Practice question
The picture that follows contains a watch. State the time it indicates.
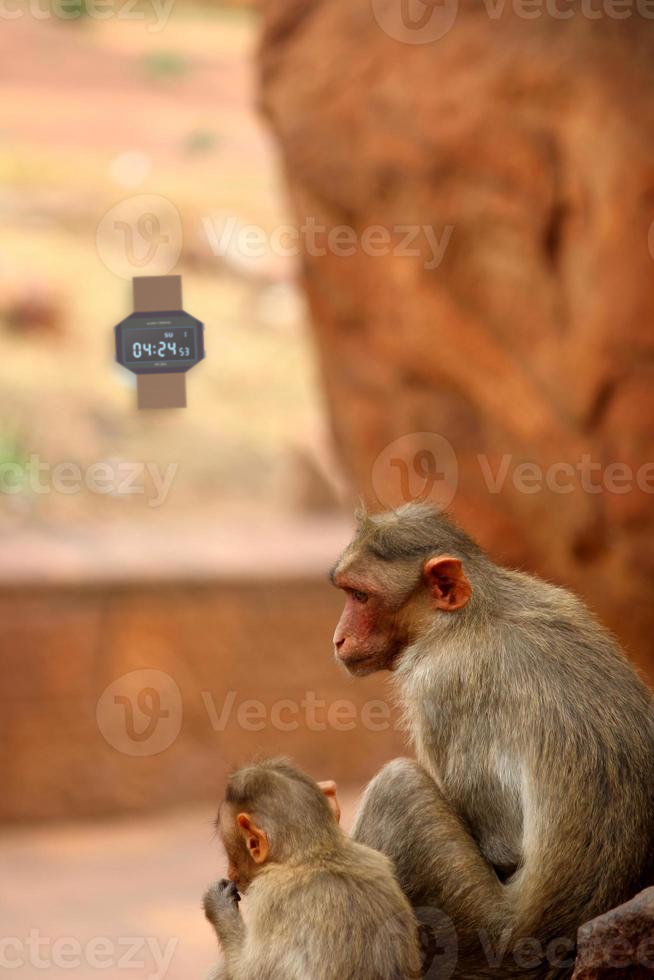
4:24
